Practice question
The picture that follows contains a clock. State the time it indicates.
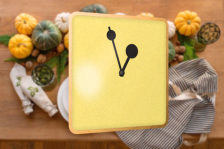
12:57
